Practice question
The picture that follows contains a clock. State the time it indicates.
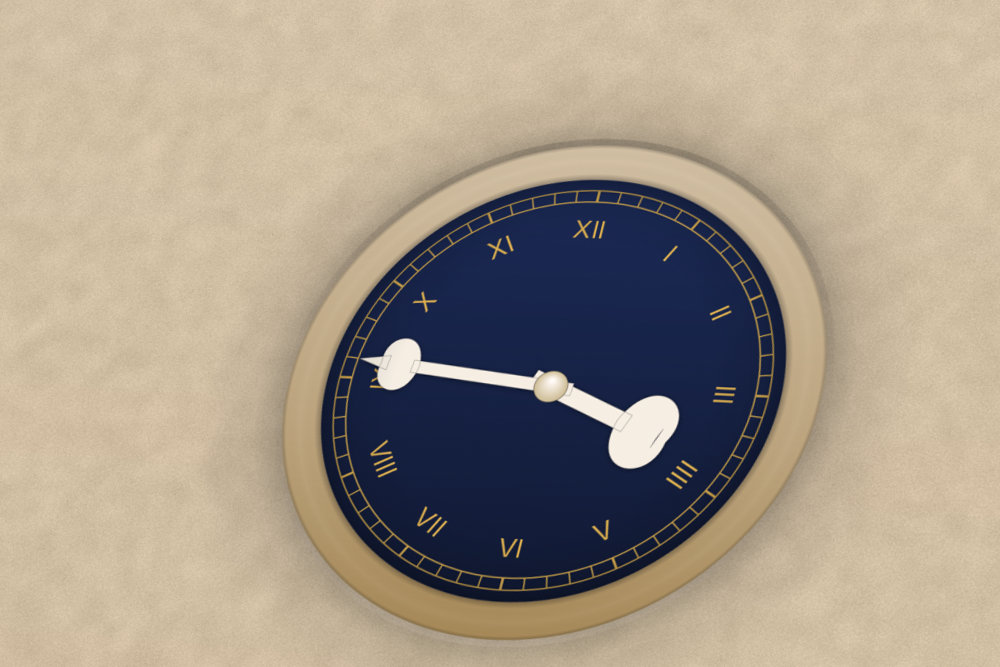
3:46
